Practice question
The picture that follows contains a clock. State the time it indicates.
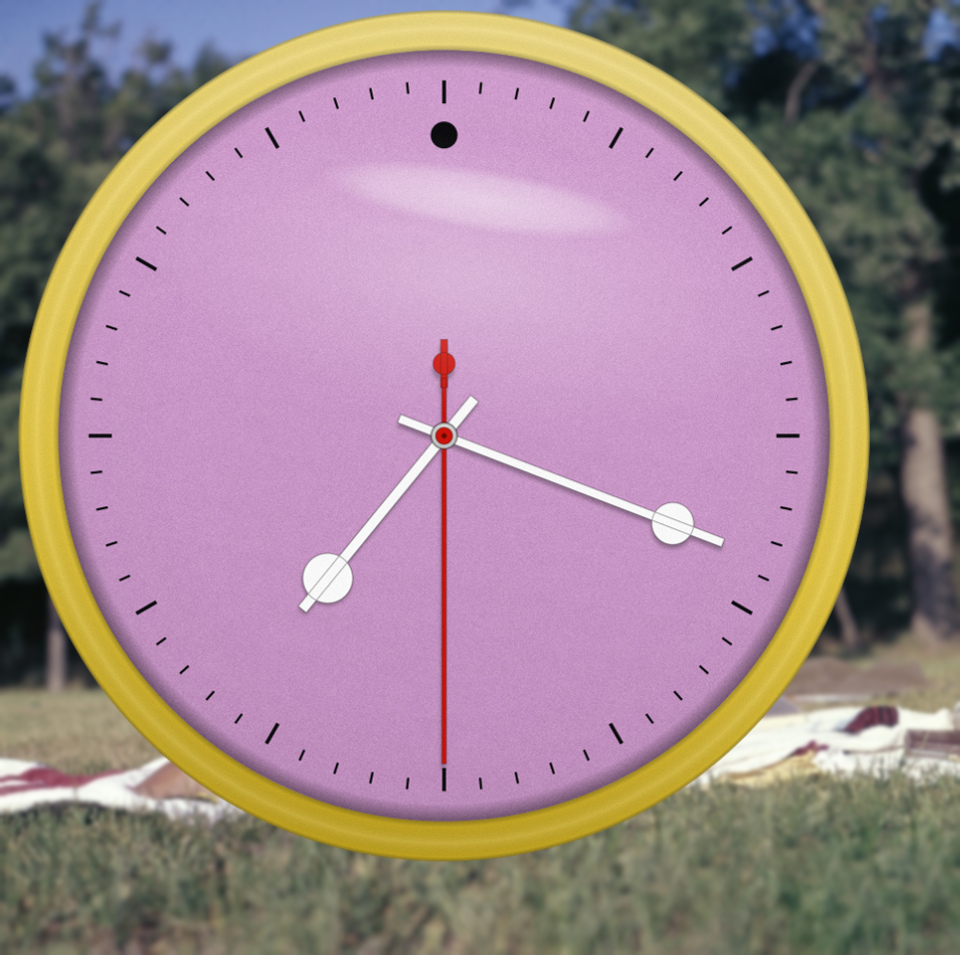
7:18:30
